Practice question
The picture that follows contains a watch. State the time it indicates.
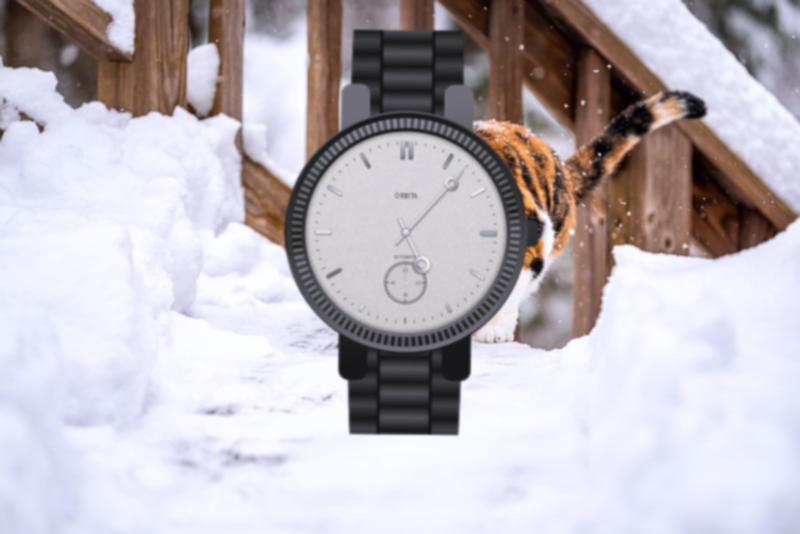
5:07
